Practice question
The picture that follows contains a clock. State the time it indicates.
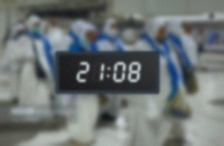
21:08
